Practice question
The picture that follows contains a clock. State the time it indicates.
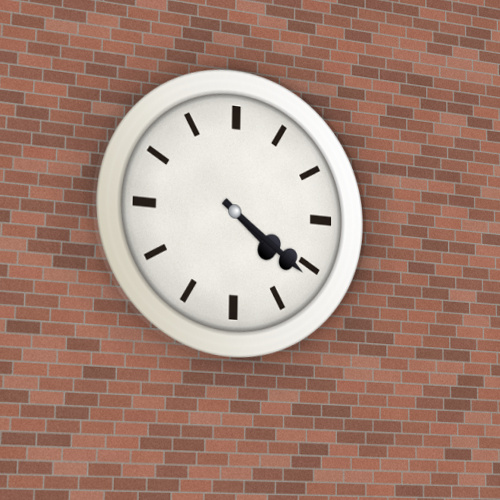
4:21
